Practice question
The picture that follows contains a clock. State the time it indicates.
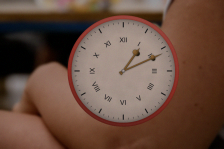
1:11
